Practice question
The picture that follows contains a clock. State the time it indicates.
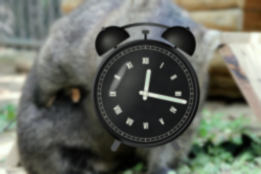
12:17
